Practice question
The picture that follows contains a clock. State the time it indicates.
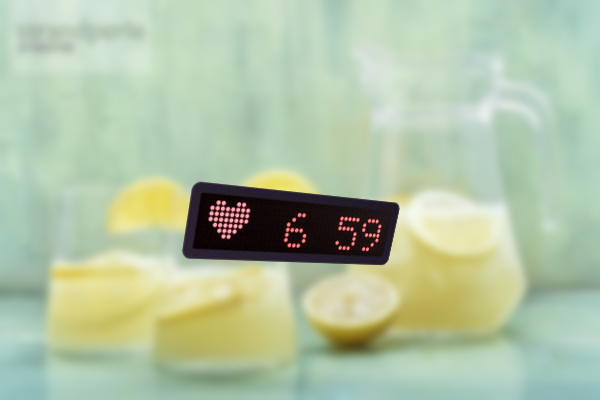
6:59
